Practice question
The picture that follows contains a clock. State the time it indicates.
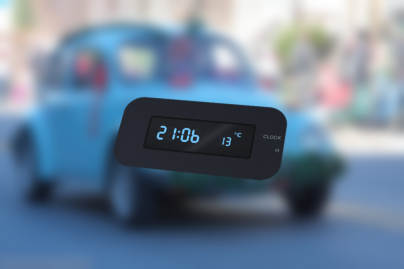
21:06
